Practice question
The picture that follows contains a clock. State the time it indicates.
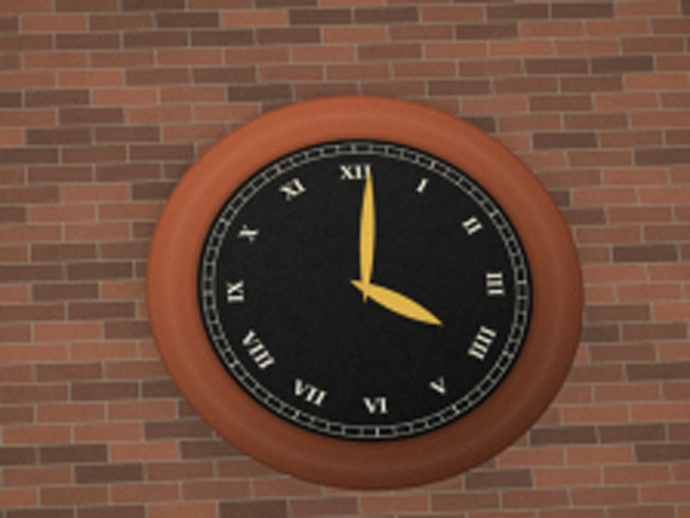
4:01
